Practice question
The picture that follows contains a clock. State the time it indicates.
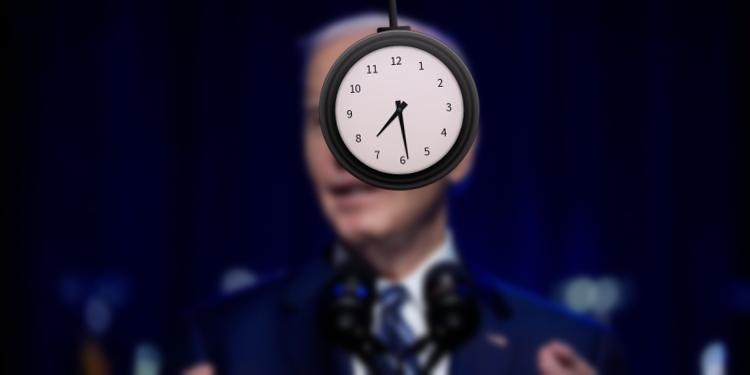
7:29
